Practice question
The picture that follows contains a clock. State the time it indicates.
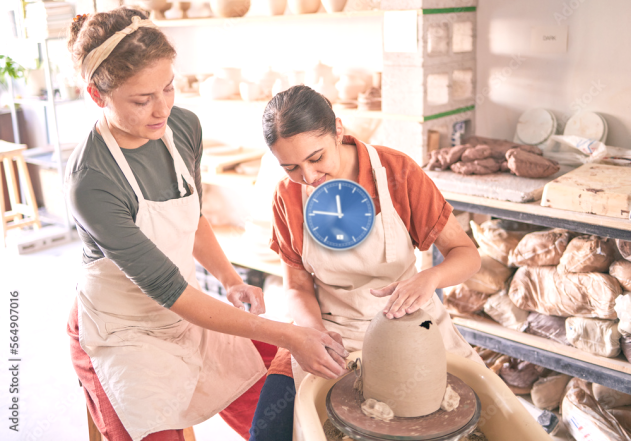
11:46
